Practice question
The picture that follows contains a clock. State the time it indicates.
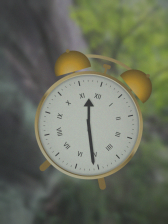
11:26
